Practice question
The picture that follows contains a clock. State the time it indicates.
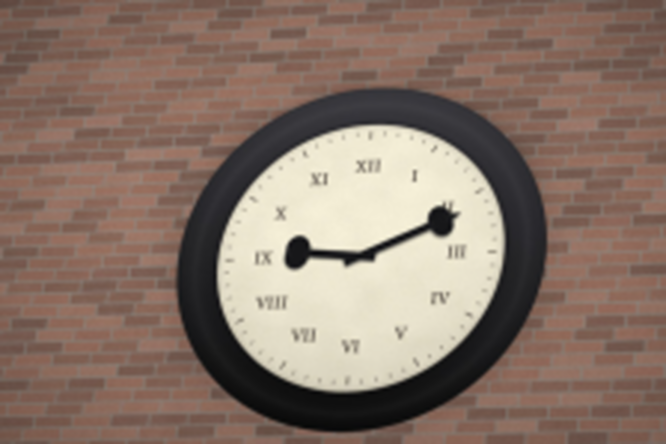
9:11
